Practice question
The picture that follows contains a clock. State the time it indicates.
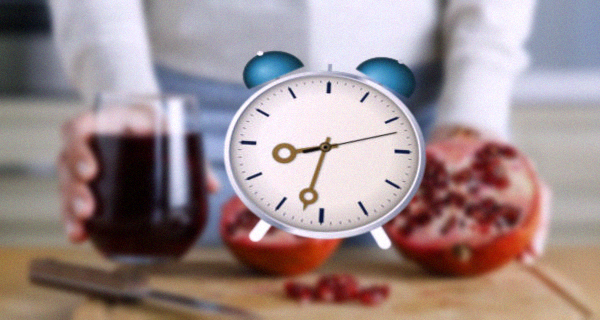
8:32:12
